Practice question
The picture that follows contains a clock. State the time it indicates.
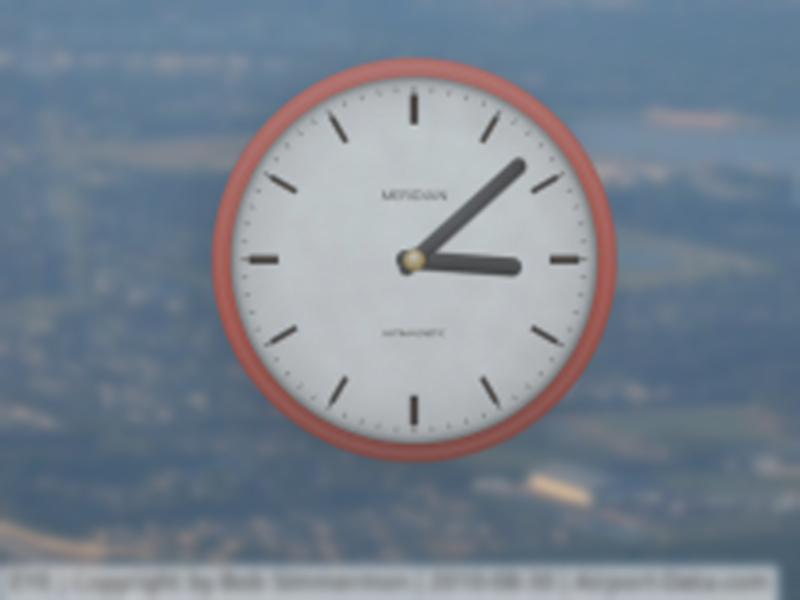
3:08
